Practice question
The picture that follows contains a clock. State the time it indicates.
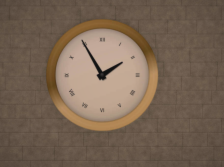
1:55
